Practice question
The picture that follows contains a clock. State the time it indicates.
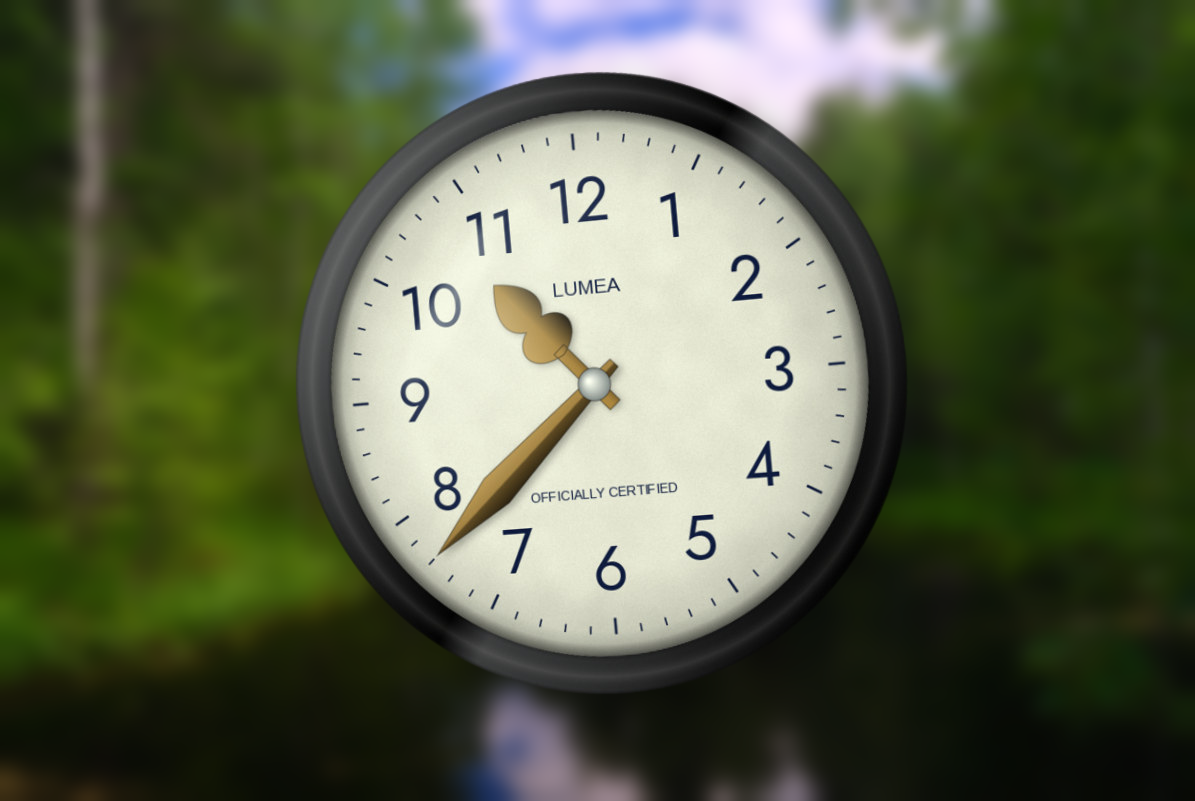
10:38
